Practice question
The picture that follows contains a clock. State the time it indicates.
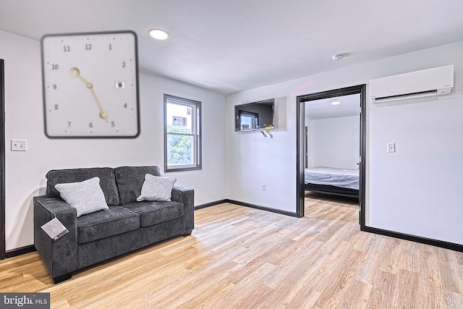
10:26
